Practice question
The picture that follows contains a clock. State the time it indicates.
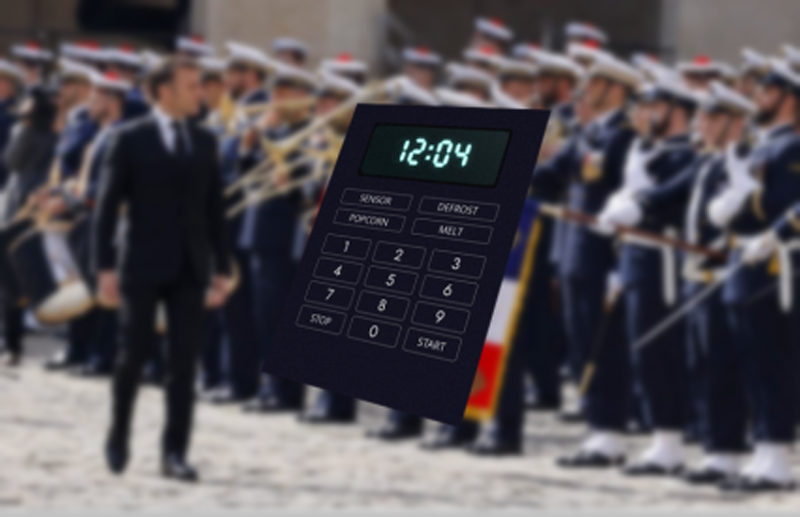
12:04
